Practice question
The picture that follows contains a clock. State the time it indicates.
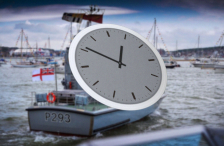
12:51
